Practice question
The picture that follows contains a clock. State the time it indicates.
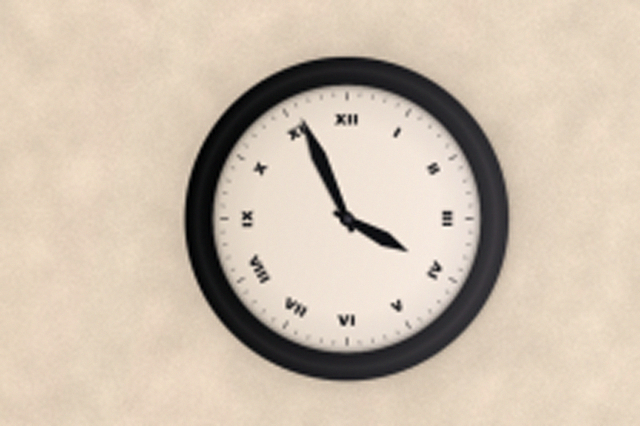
3:56
